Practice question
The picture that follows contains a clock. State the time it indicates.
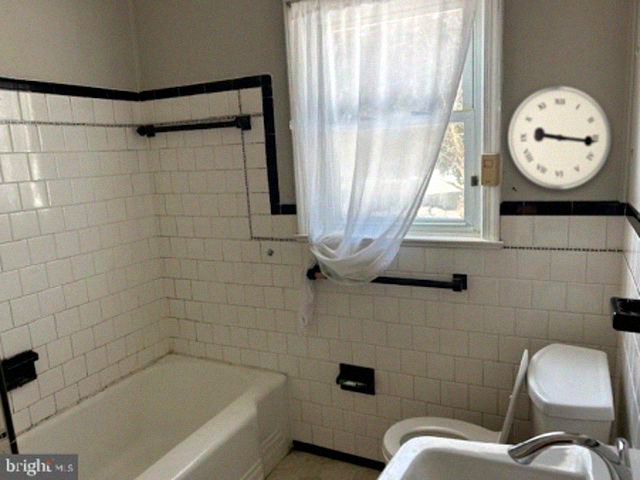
9:16
